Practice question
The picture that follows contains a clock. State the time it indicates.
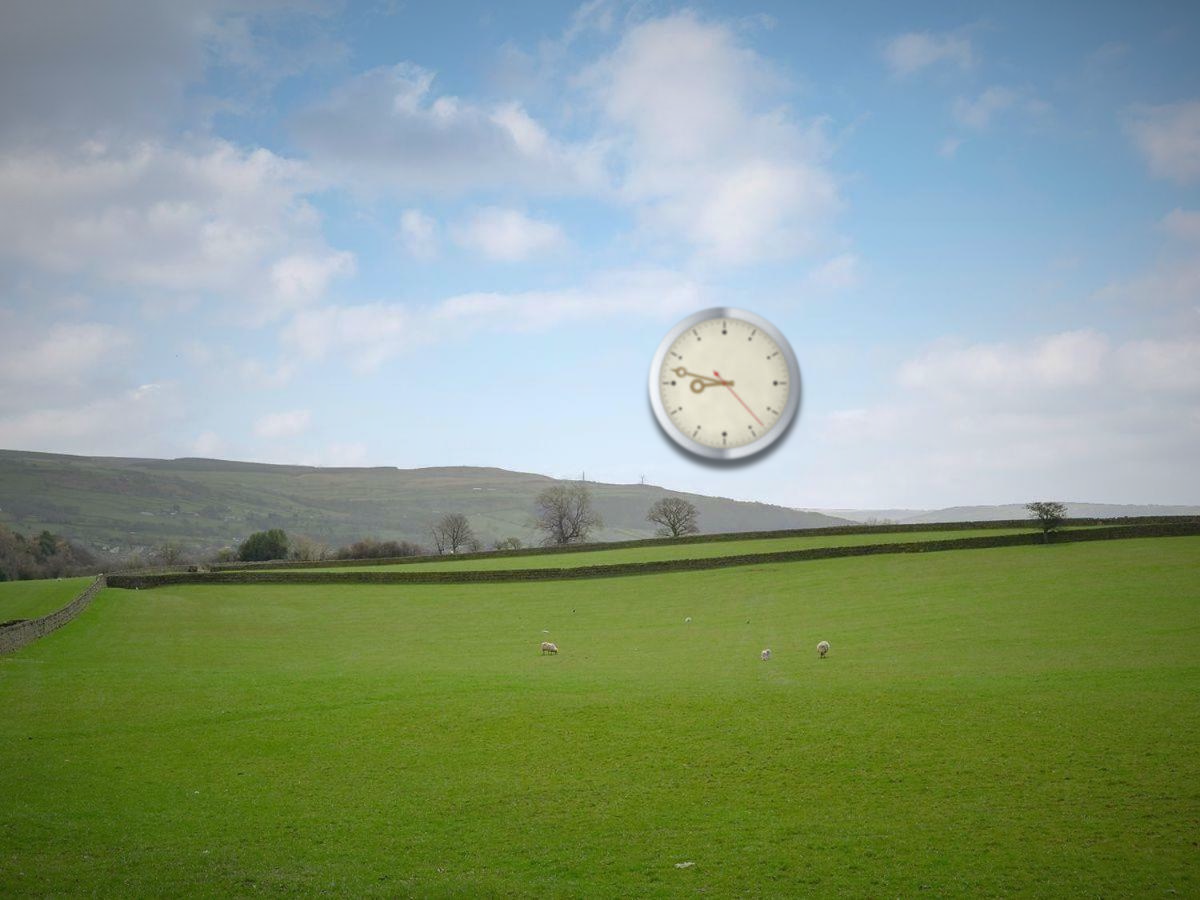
8:47:23
